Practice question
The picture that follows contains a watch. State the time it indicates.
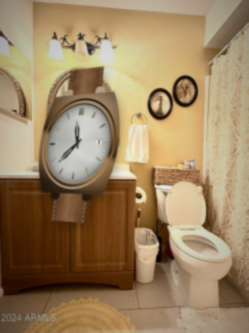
11:38
